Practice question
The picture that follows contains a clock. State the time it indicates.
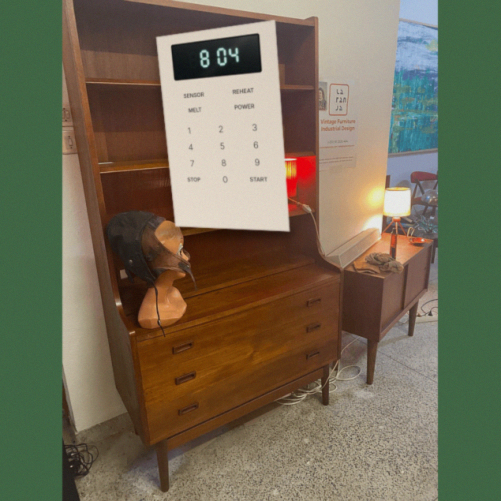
8:04
